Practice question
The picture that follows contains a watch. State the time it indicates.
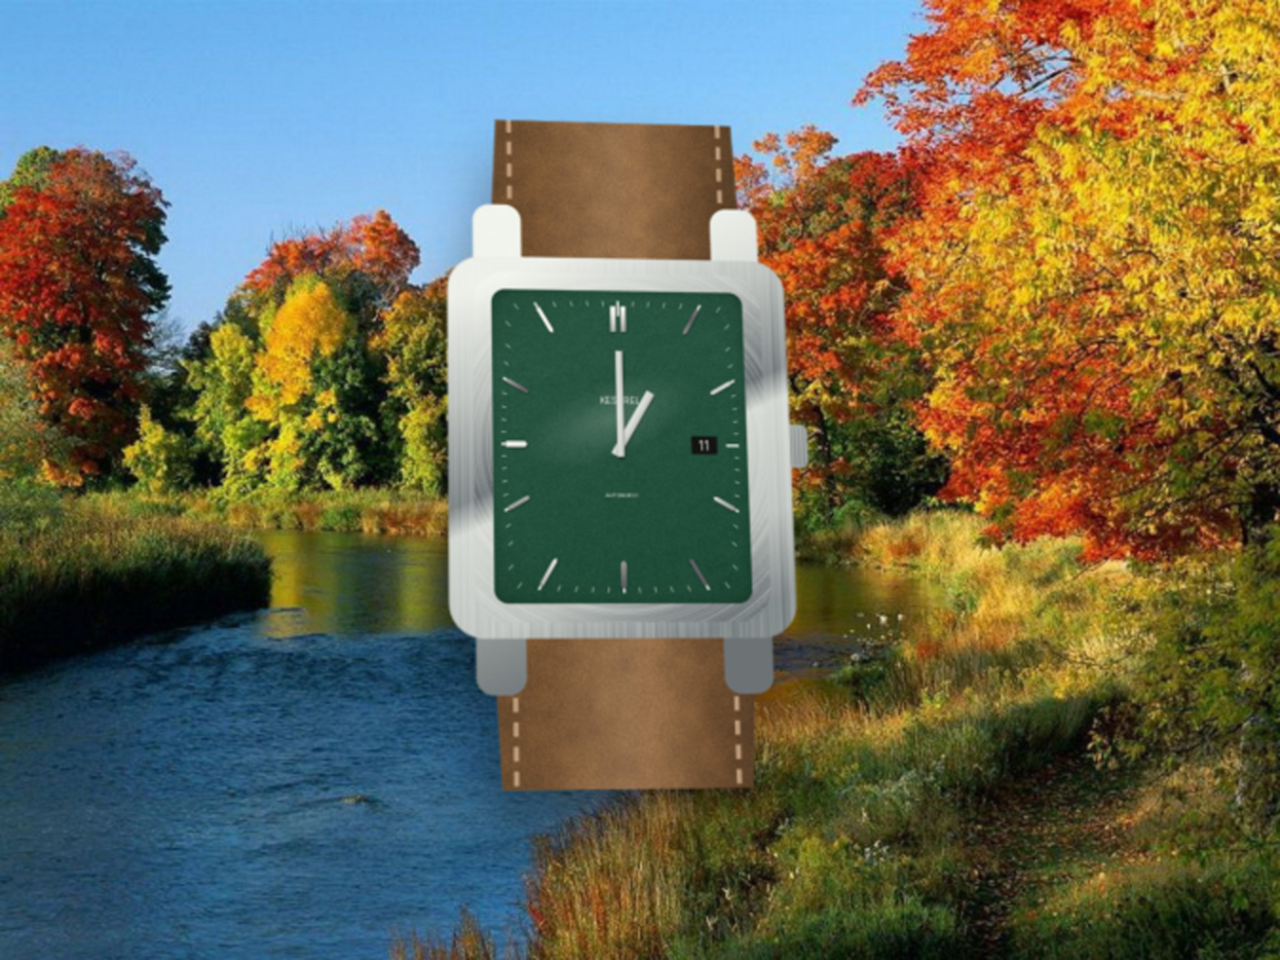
1:00
